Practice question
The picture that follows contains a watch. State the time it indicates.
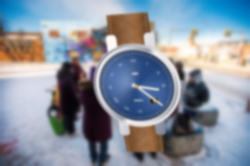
3:22
